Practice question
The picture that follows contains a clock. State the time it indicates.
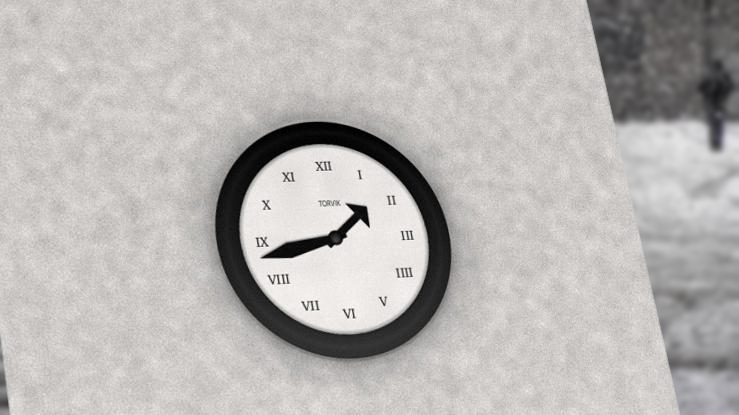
1:43
